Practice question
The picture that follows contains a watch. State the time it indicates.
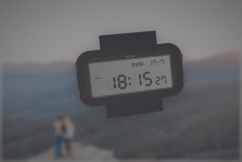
18:15:27
